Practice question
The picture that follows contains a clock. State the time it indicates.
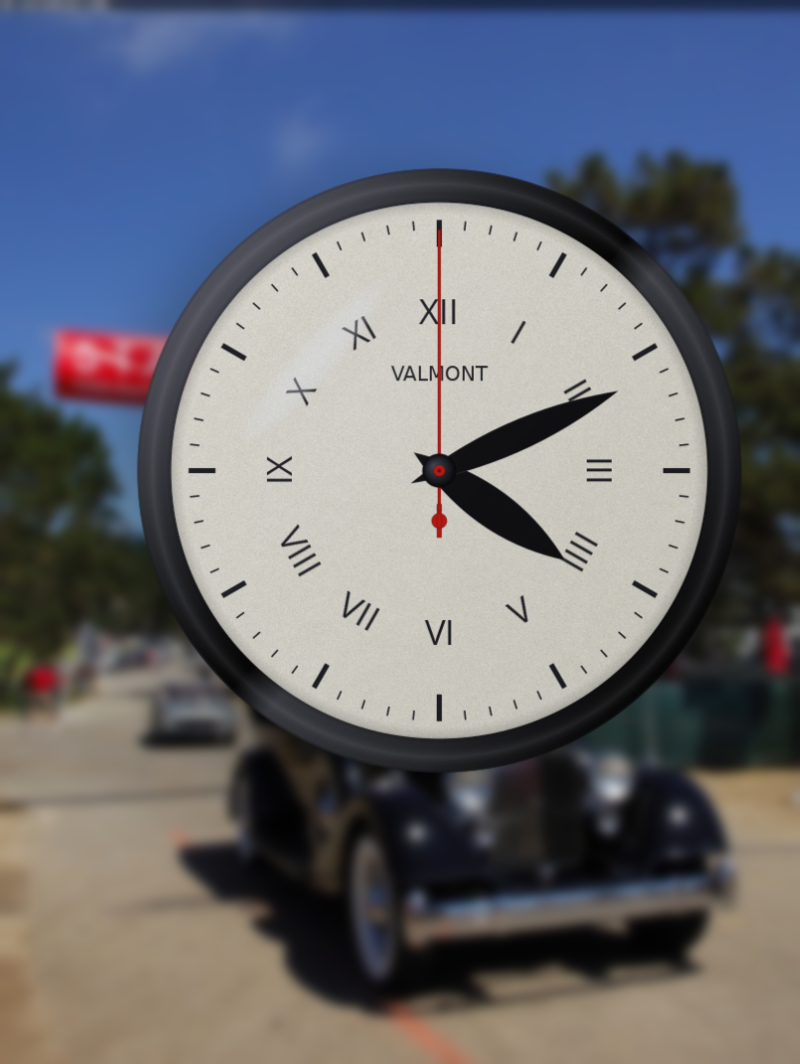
4:11:00
